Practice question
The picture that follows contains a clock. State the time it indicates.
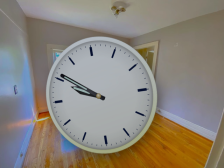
9:51
